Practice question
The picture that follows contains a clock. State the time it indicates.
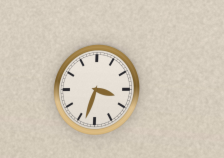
3:33
